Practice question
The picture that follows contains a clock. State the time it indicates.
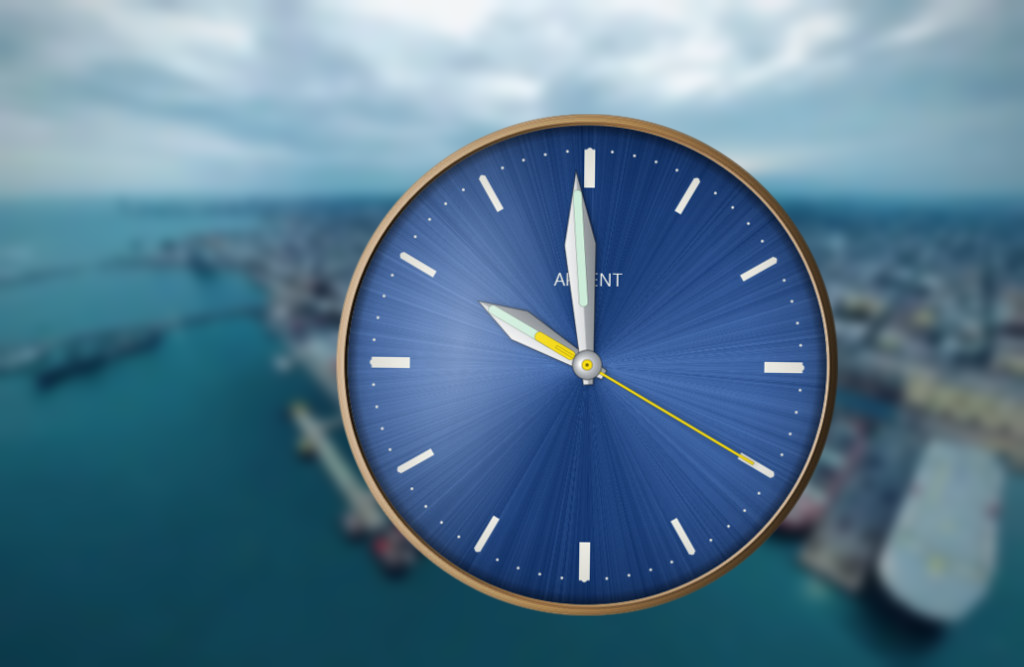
9:59:20
